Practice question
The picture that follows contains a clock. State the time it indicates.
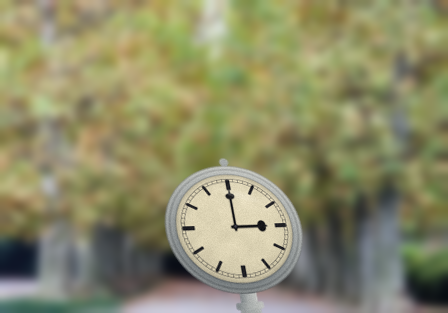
3:00
